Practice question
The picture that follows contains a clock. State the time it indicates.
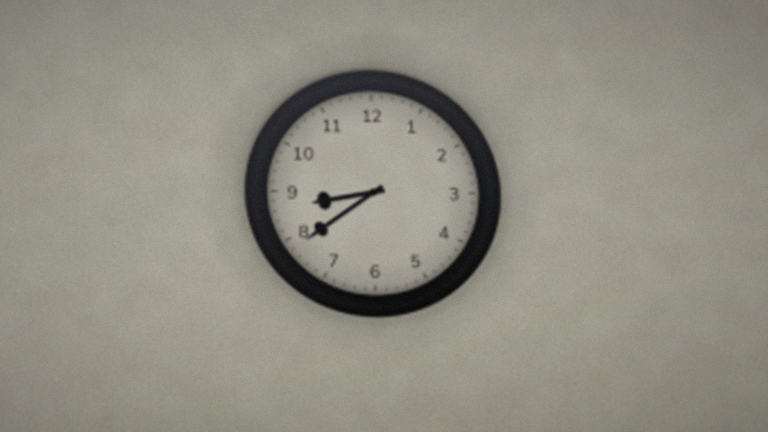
8:39
